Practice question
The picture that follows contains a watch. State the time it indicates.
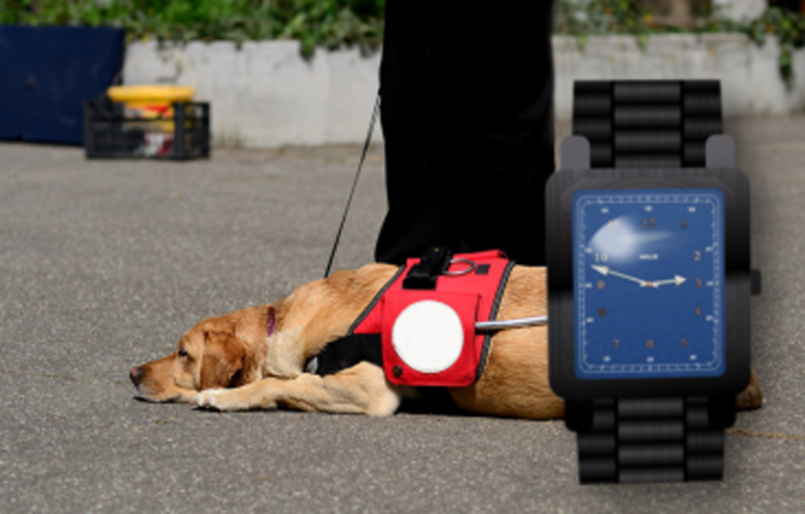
2:48
